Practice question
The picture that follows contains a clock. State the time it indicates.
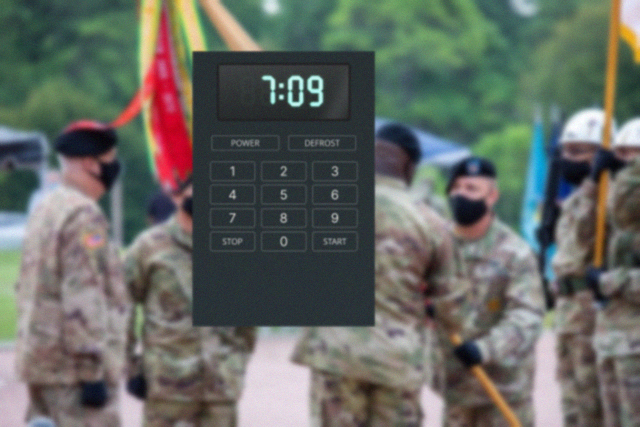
7:09
